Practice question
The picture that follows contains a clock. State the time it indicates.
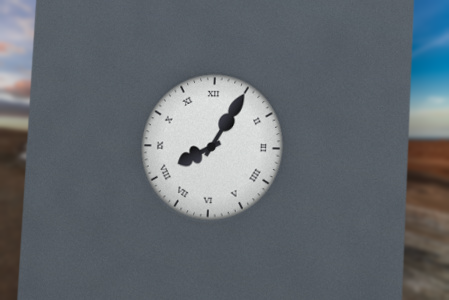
8:05
